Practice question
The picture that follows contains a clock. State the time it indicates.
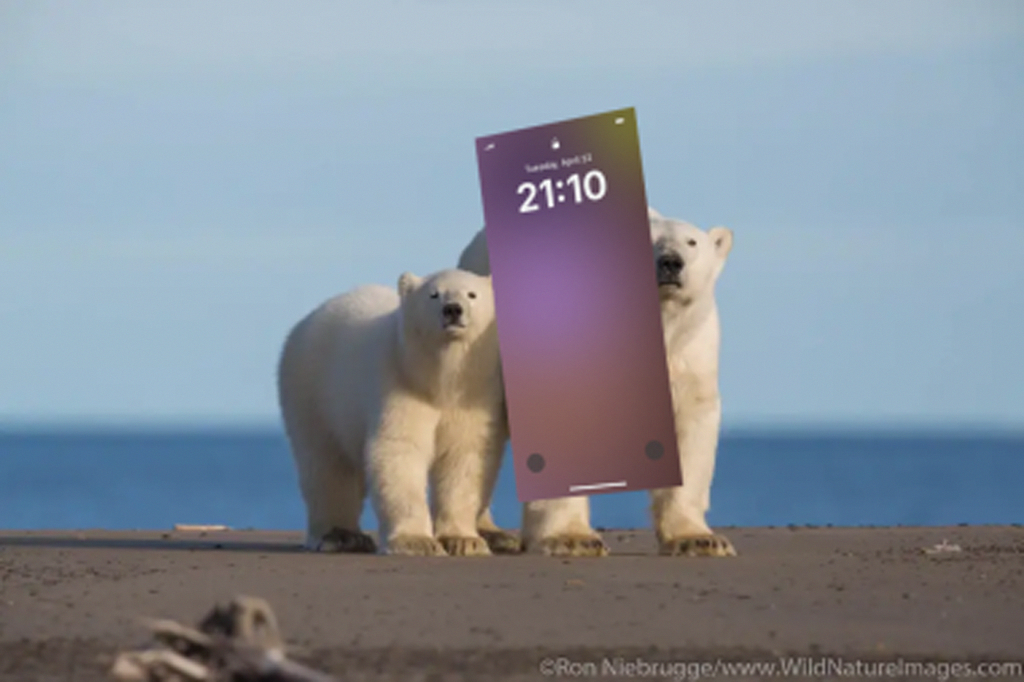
21:10
